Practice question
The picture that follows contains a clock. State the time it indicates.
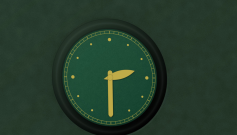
2:30
